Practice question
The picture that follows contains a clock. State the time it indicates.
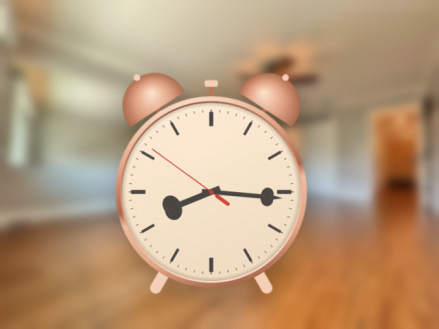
8:15:51
